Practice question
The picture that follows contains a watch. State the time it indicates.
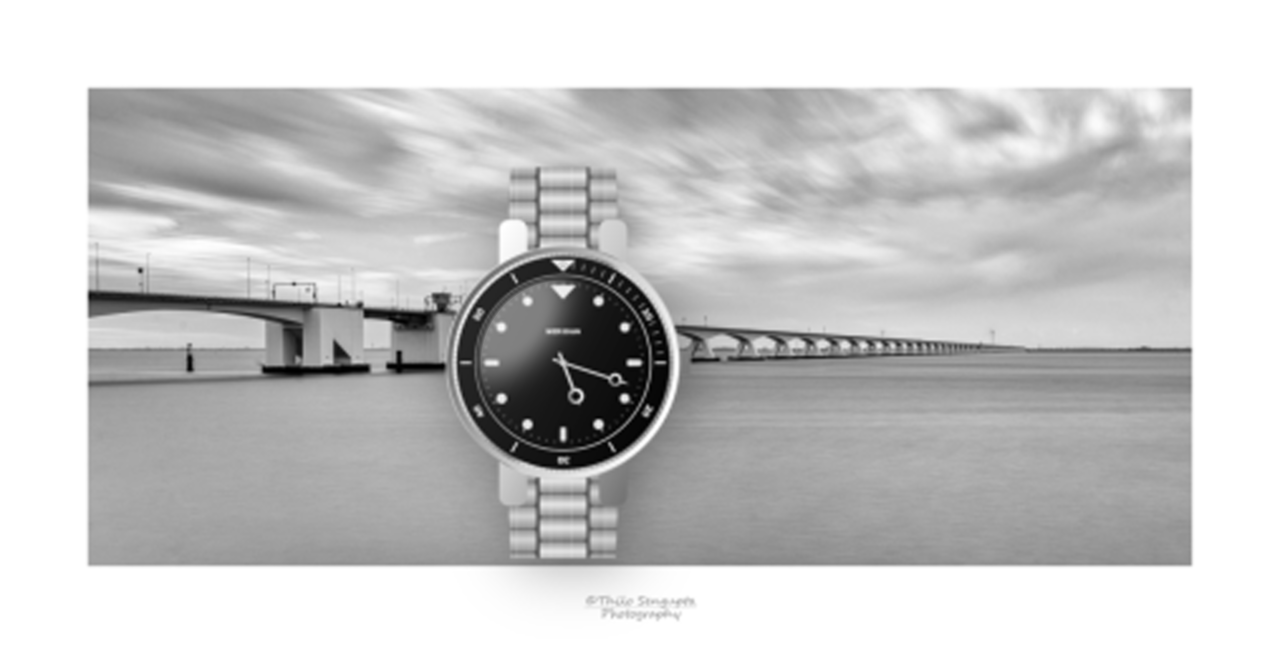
5:18
